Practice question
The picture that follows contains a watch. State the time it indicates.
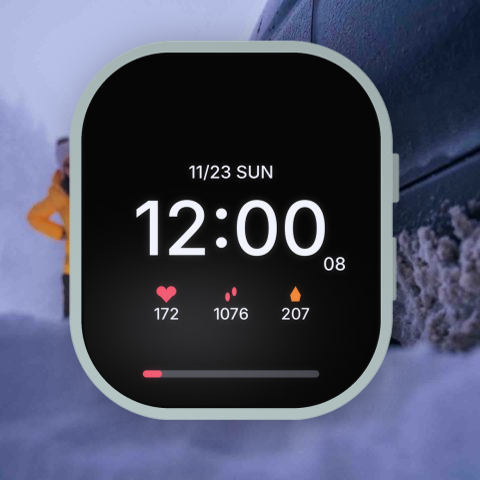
12:00:08
